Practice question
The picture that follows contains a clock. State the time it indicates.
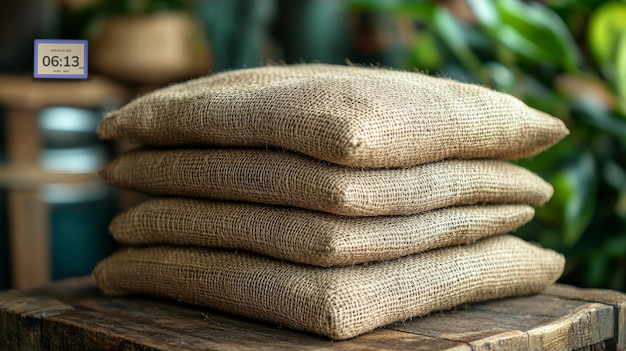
6:13
